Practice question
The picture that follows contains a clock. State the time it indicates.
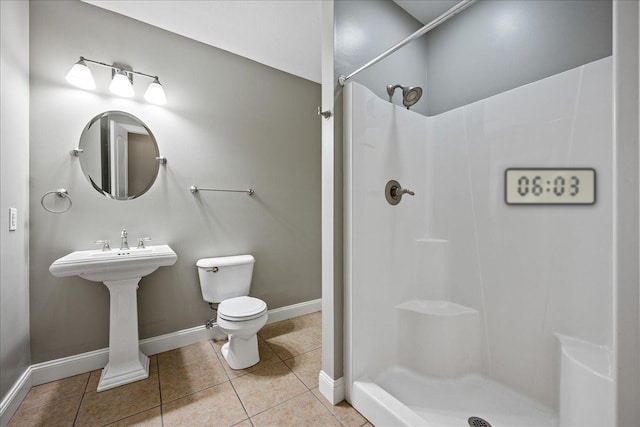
6:03
